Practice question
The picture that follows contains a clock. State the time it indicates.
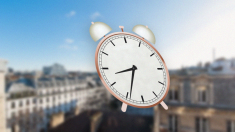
8:34
